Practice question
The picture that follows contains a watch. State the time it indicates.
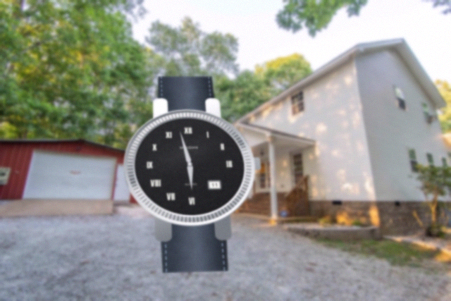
5:58
